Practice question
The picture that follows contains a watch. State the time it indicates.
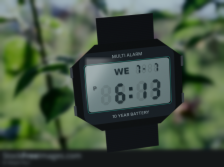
6:13
